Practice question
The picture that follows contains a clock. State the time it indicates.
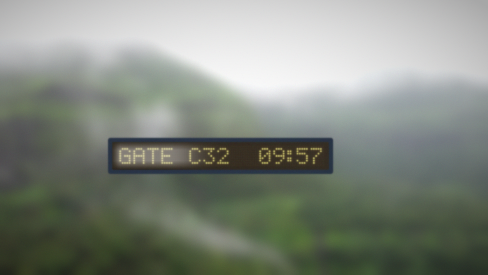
9:57
